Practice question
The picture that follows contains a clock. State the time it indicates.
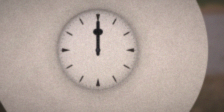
12:00
